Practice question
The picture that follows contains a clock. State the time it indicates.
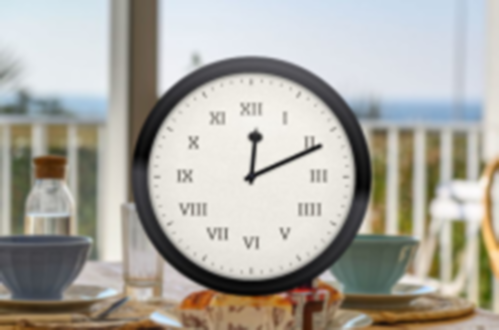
12:11
